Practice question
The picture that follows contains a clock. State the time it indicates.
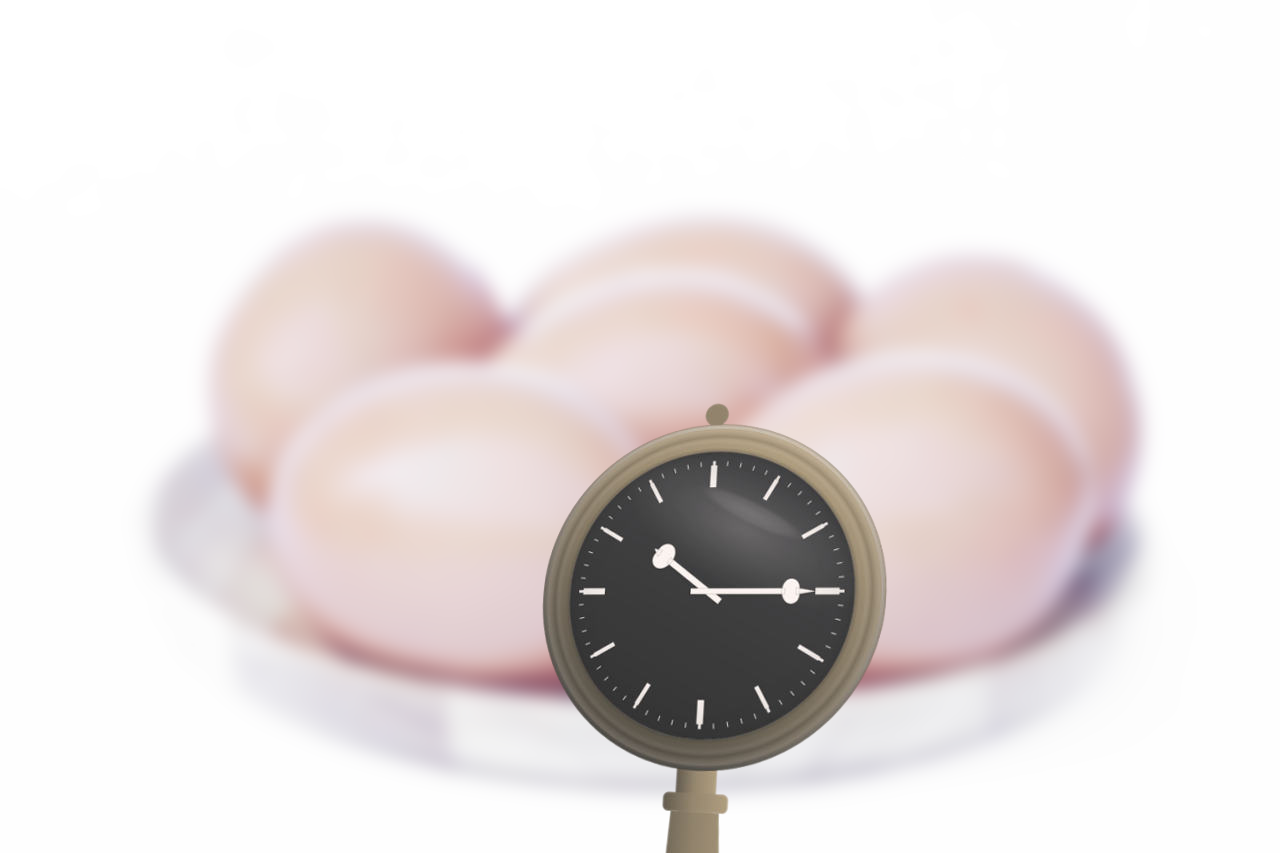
10:15
